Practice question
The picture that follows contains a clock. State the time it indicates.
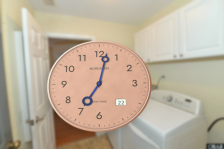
7:02
